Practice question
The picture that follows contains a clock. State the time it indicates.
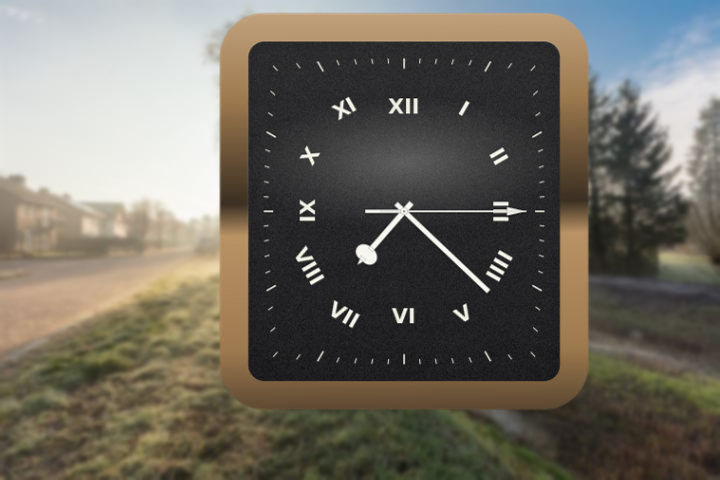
7:22:15
